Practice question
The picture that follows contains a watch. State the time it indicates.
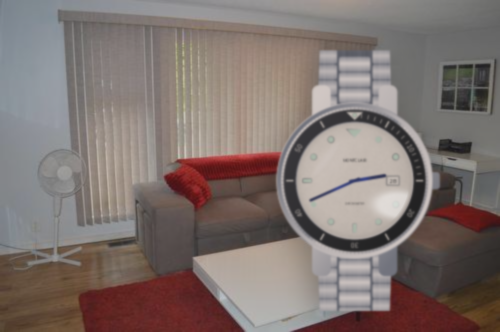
2:41
